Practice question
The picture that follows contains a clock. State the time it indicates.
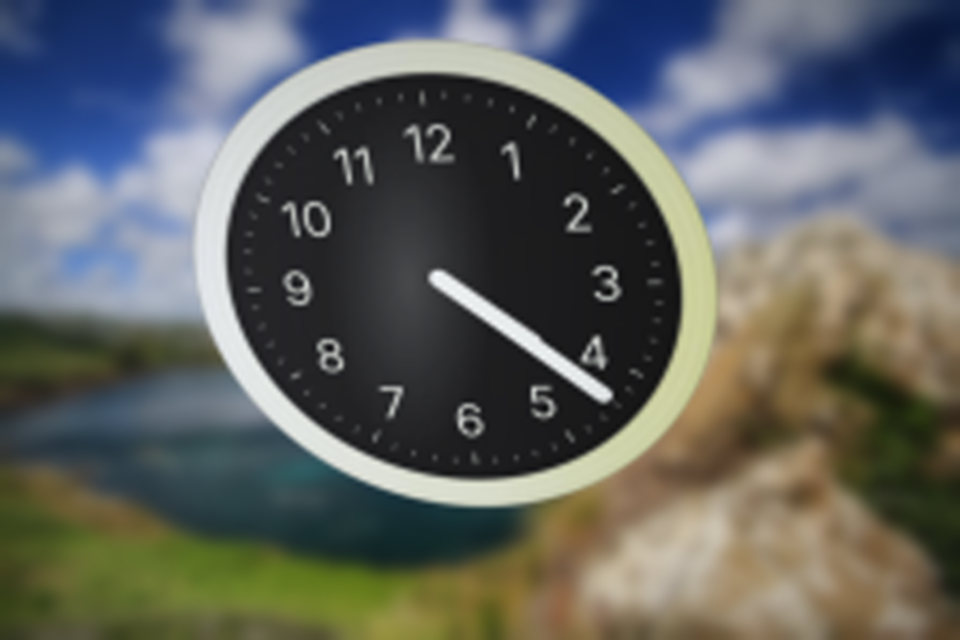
4:22
